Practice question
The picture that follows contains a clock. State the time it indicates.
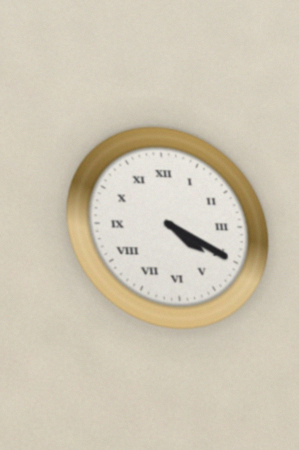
4:20
